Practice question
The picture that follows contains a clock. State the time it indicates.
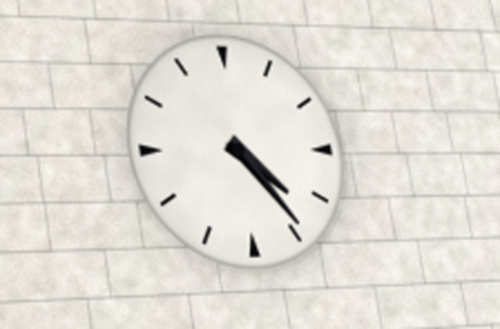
4:24
